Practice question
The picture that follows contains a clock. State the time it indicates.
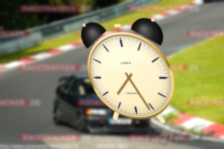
7:26
